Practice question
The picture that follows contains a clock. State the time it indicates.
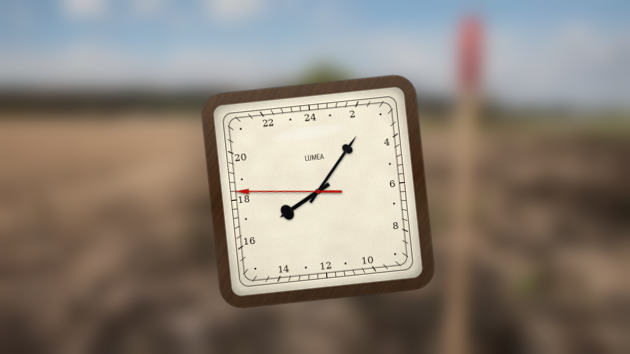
16:06:46
